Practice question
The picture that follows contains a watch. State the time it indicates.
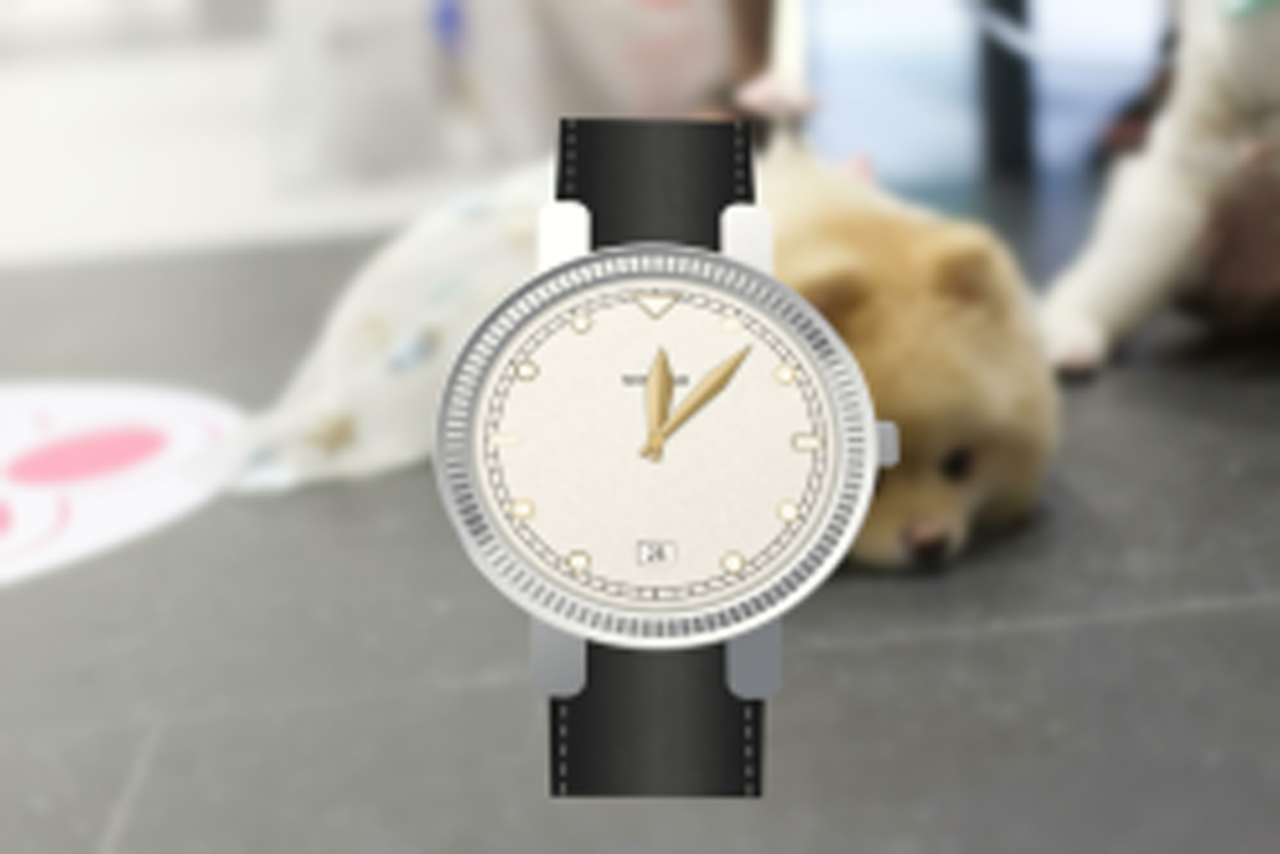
12:07
